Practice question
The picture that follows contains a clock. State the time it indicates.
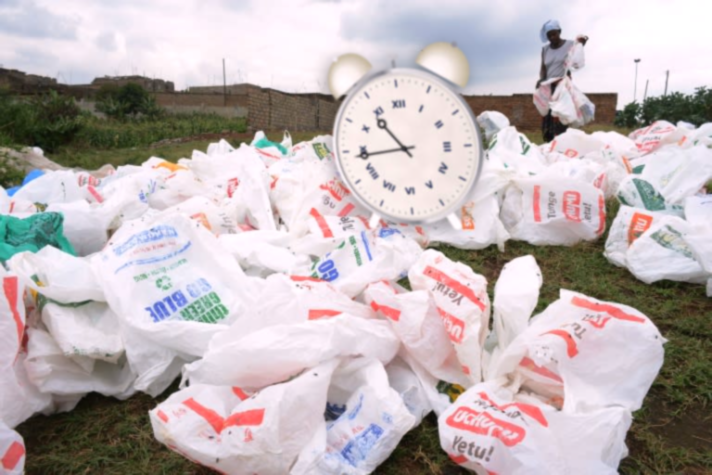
10:44
